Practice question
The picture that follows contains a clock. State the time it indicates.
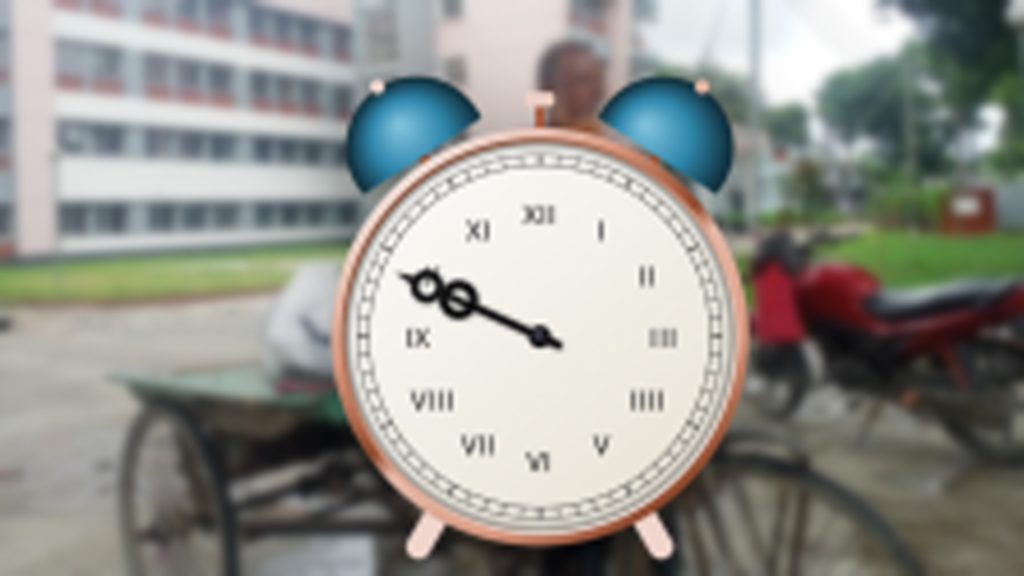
9:49
